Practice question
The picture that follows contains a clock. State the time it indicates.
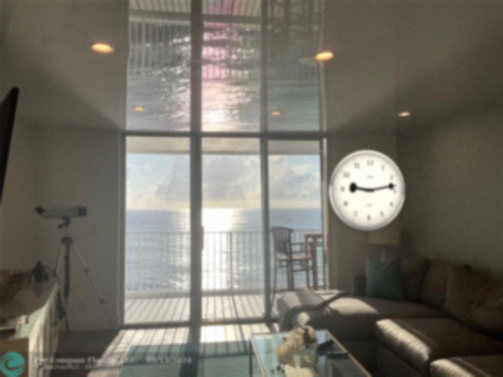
9:13
